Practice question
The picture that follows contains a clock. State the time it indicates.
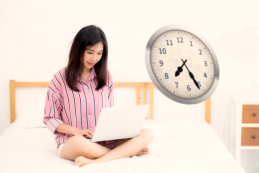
7:26
